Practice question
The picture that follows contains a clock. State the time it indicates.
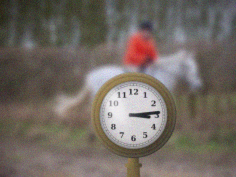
3:14
